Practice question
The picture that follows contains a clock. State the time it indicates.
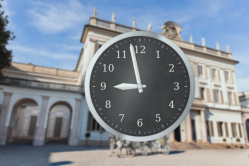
8:58
